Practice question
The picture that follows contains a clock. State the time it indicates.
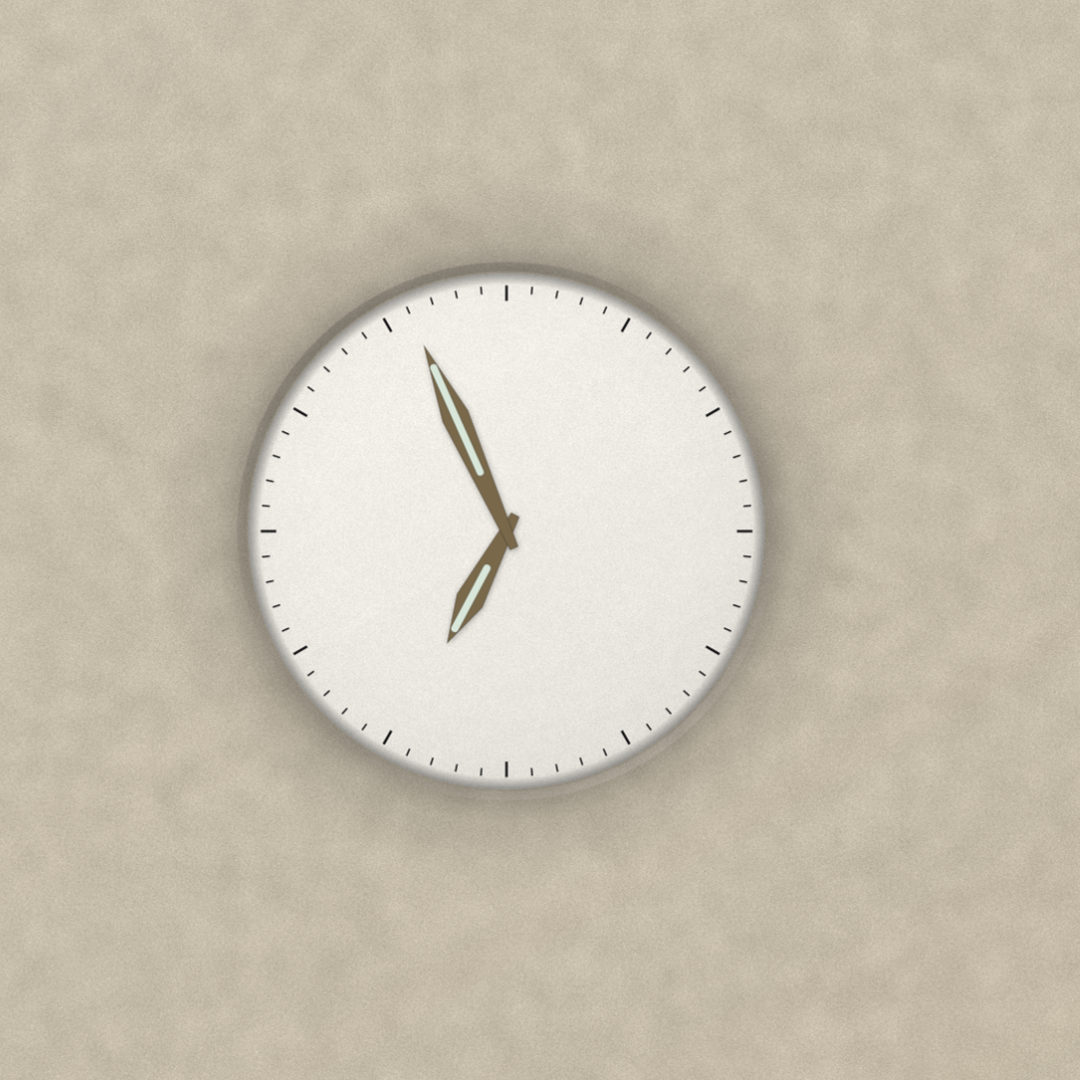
6:56
